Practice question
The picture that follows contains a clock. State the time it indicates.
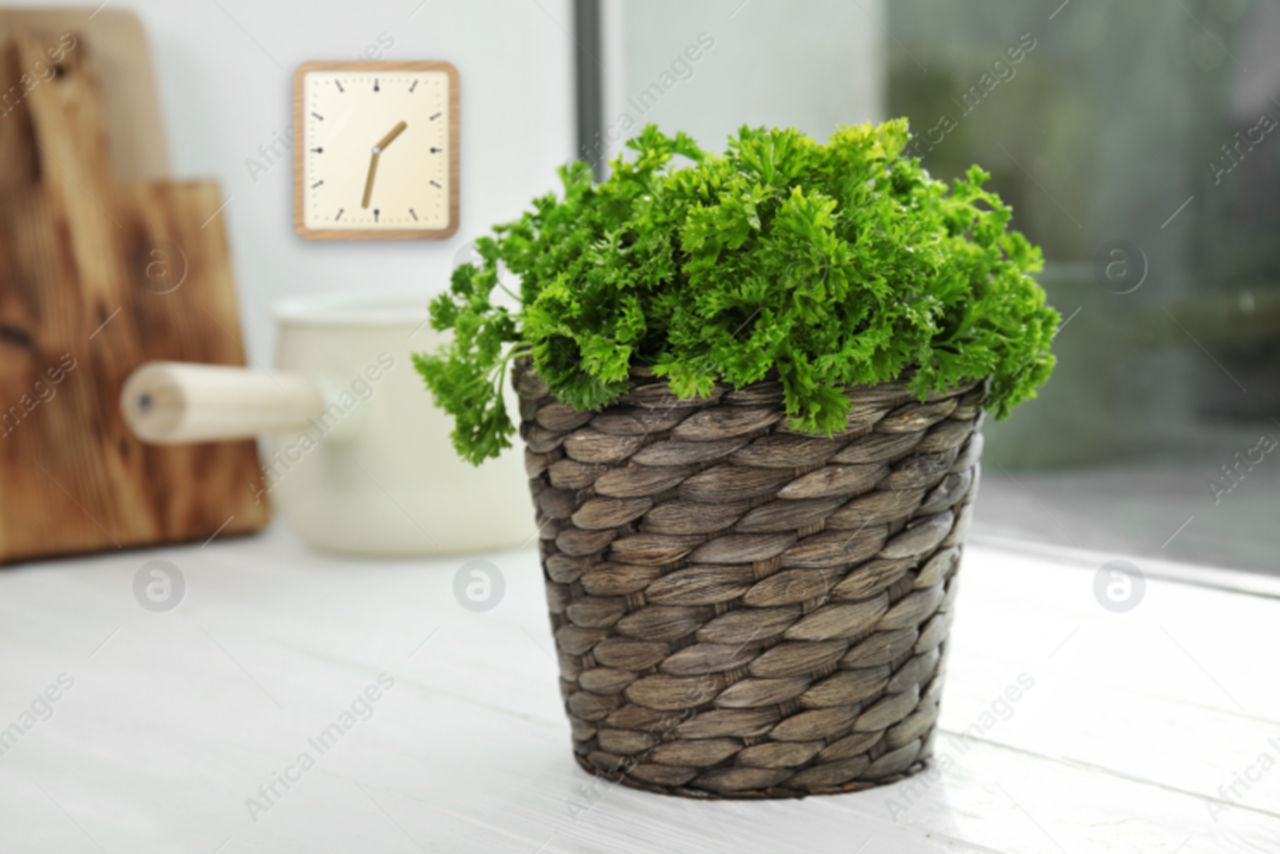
1:32
